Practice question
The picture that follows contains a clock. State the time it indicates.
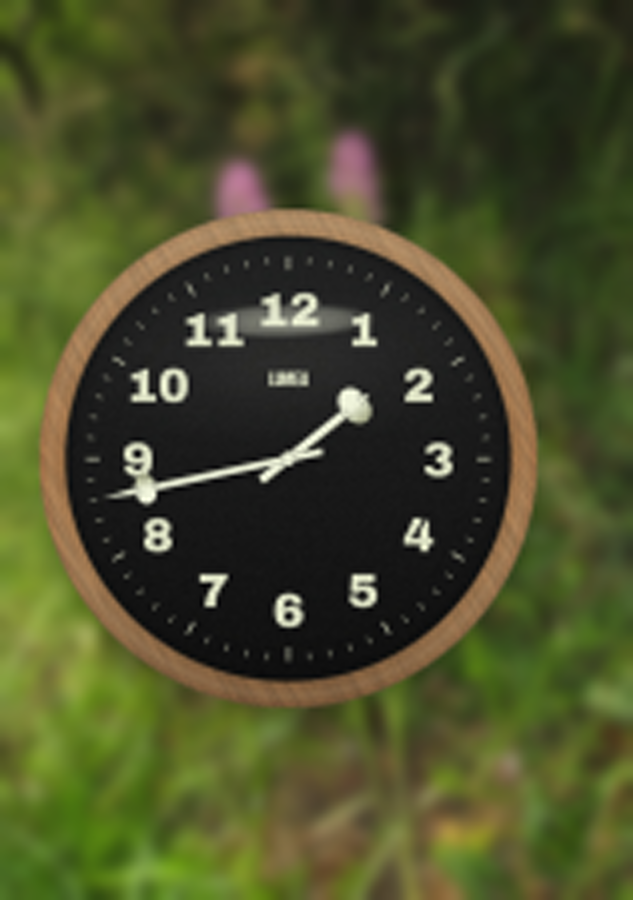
1:43
